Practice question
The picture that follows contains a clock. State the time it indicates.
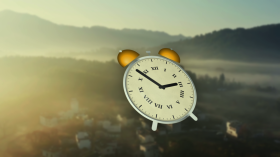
2:53
